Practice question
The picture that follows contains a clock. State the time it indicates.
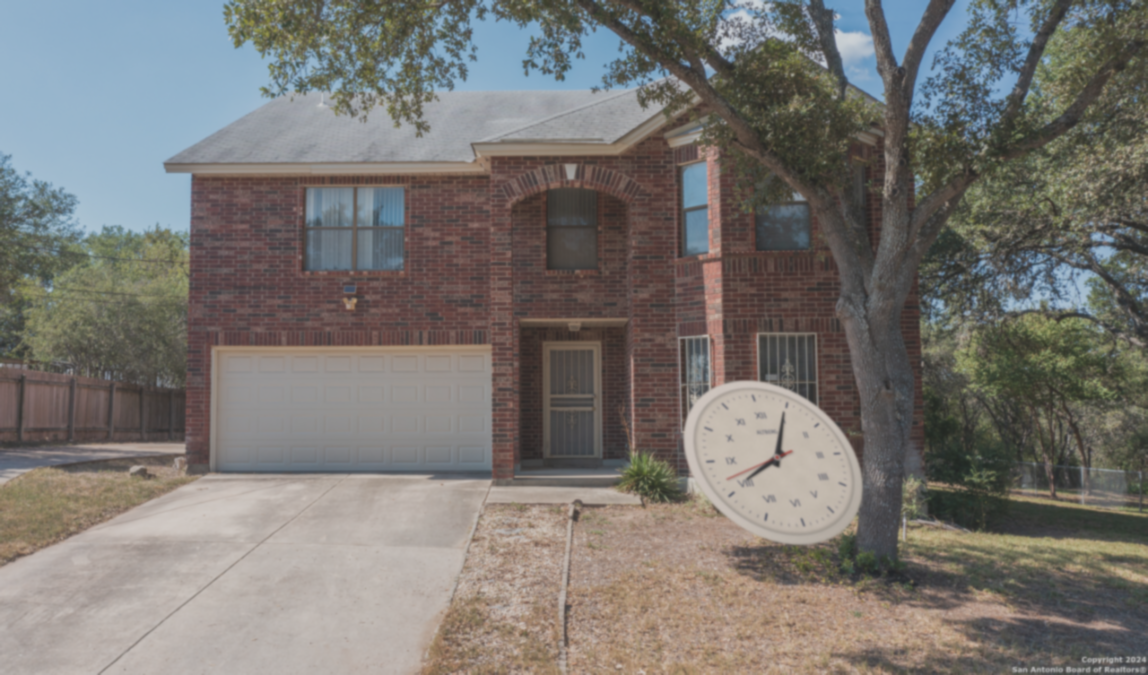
8:04:42
